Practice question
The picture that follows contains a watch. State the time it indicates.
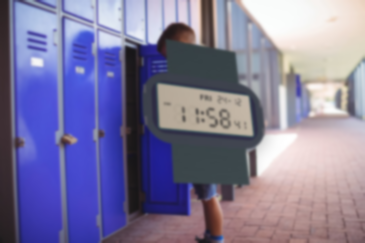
11:58
